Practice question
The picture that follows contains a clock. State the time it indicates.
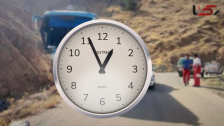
12:56
